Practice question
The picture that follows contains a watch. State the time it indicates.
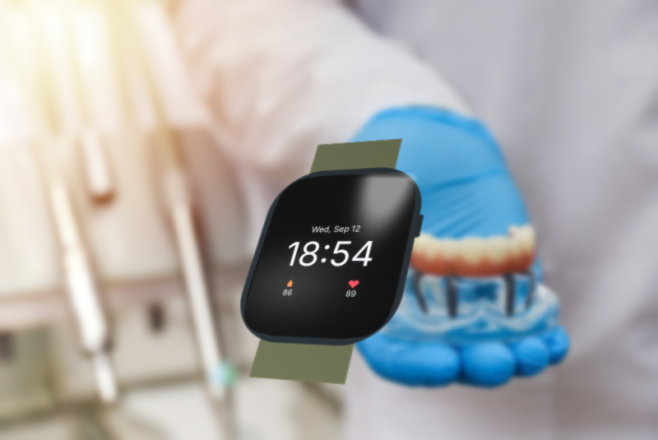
18:54
